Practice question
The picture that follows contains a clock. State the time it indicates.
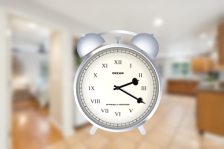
2:20
